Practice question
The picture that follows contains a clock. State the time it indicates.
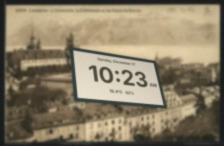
10:23
